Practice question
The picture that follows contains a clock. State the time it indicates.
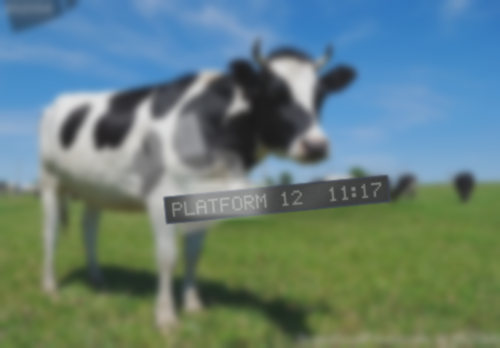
11:17
